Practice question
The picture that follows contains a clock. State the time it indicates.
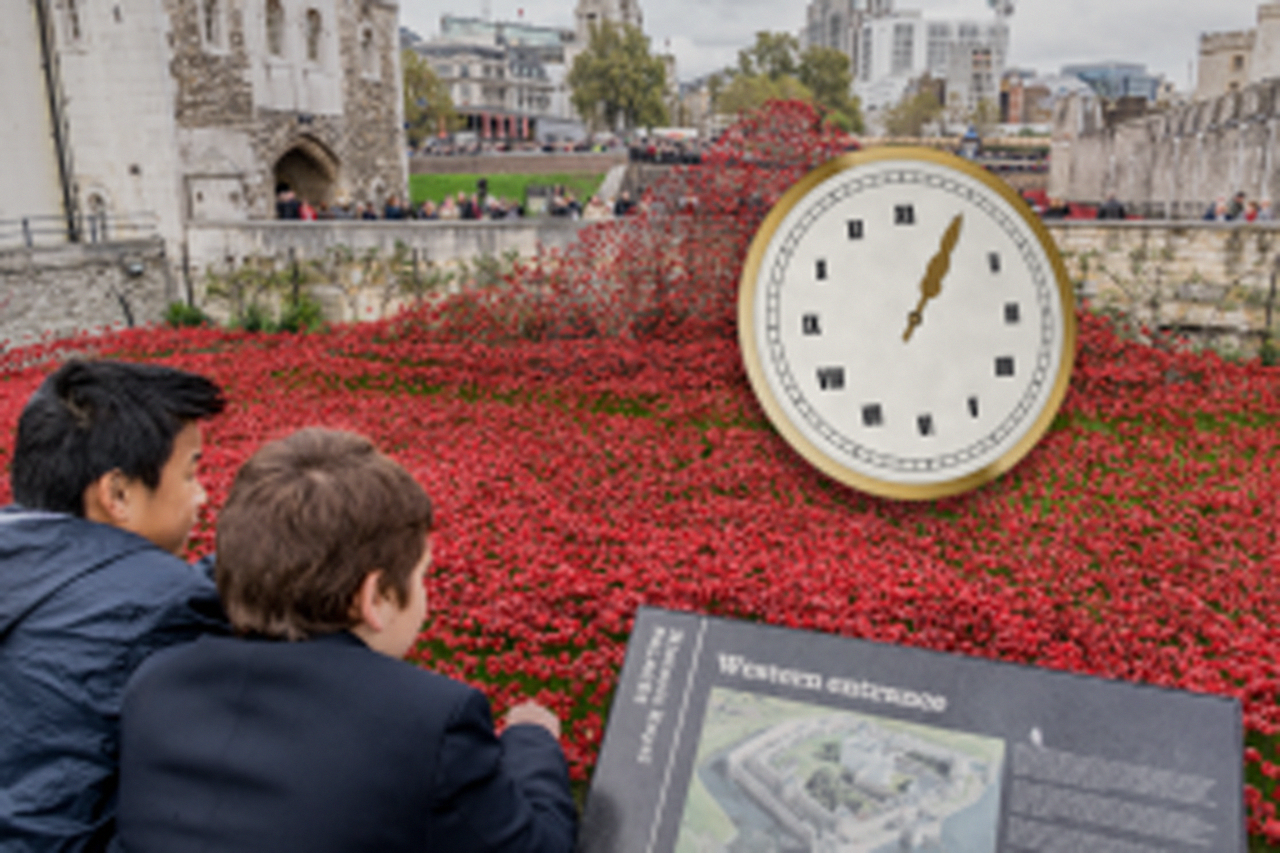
1:05
